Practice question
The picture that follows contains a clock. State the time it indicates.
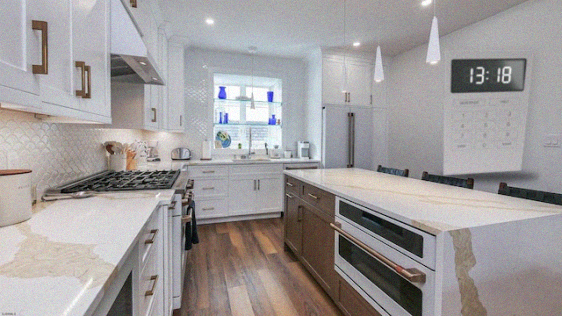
13:18
